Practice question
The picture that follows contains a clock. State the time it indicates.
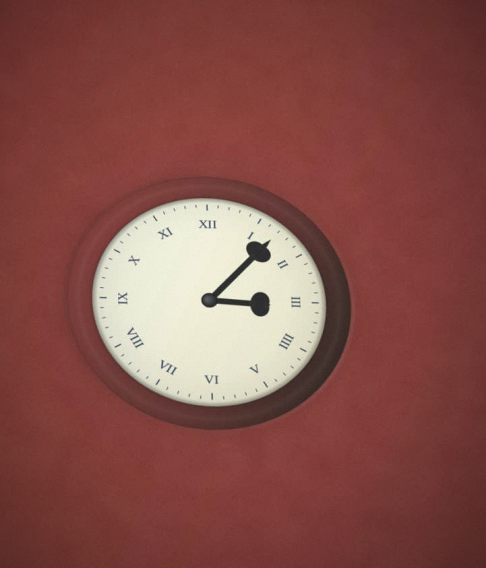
3:07
